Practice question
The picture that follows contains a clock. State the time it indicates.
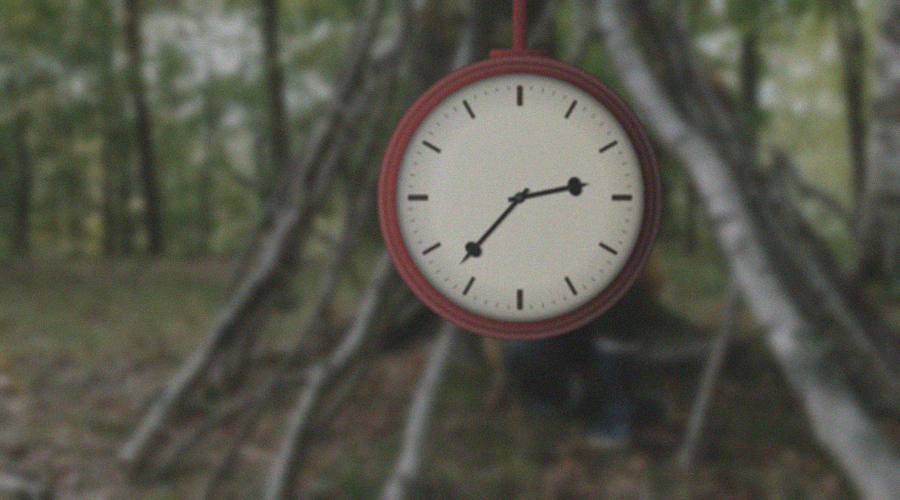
2:37
